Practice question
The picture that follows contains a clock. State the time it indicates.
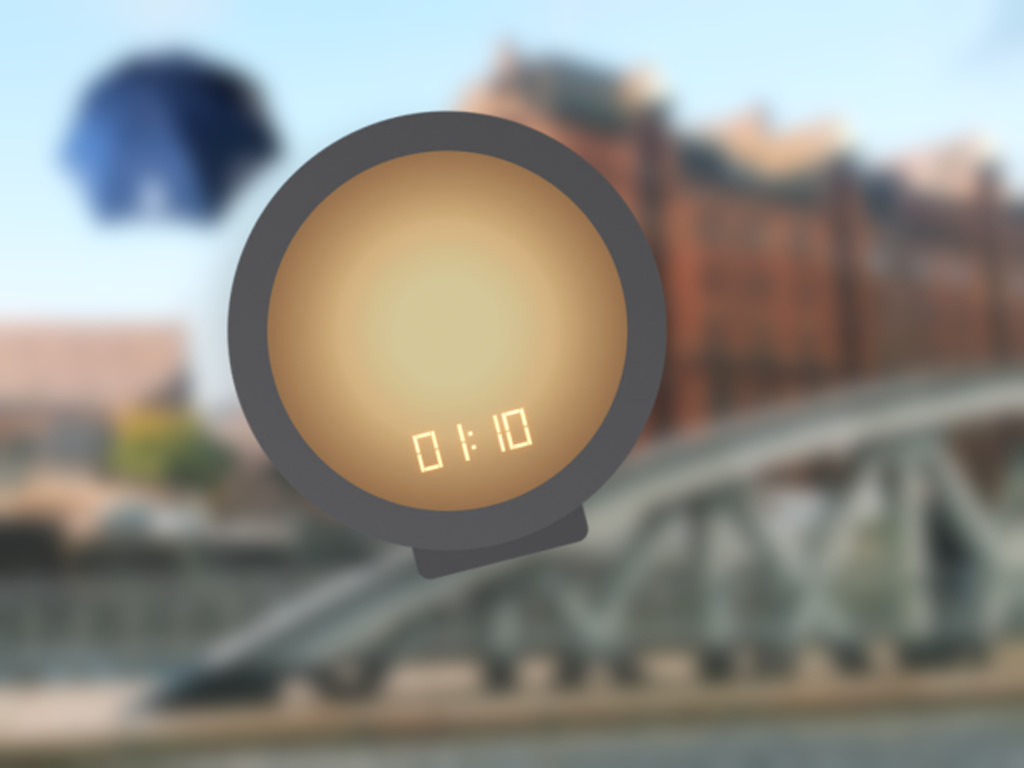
1:10
